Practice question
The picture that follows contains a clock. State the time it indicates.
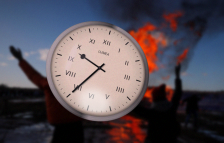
9:35
